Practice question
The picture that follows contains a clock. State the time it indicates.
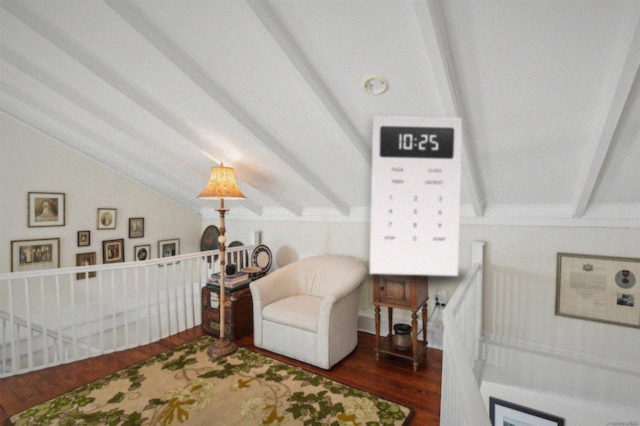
10:25
